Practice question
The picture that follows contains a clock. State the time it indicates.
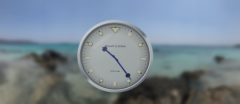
10:24
